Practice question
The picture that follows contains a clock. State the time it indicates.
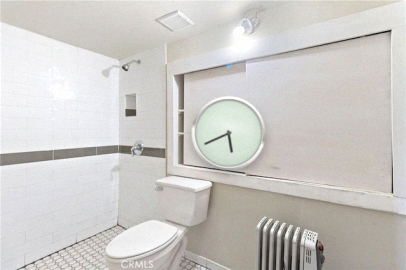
5:41
